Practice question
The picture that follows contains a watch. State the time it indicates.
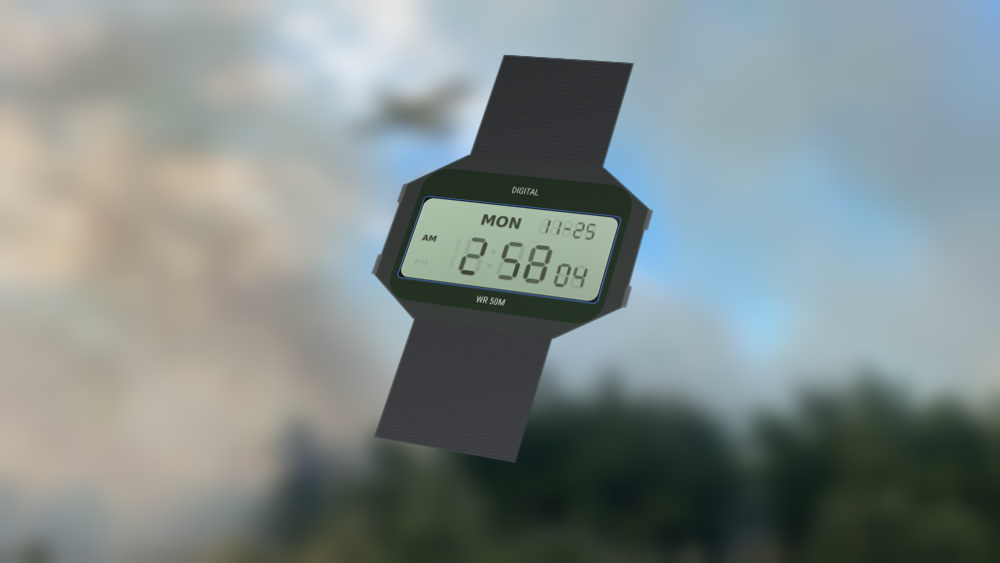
2:58:04
